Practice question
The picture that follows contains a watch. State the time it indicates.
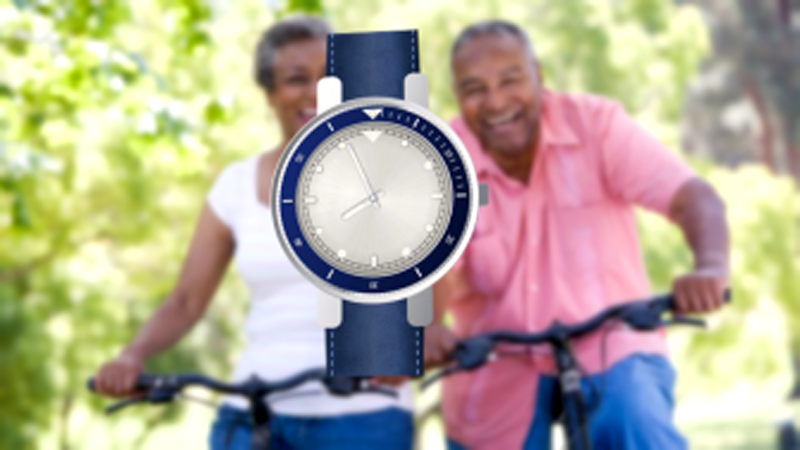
7:56
